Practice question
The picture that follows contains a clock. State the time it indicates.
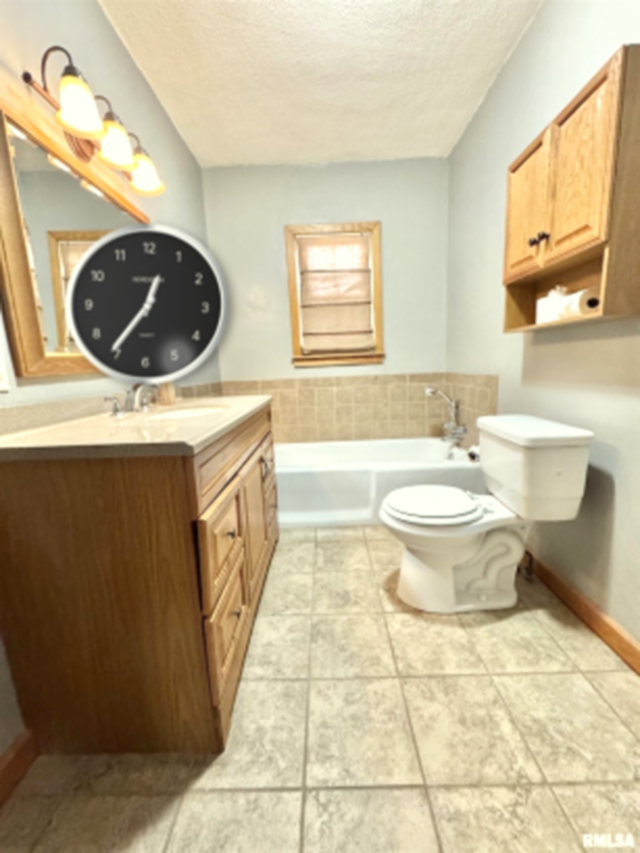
12:36
